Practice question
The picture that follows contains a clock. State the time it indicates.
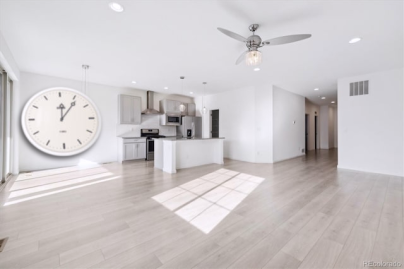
12:06
